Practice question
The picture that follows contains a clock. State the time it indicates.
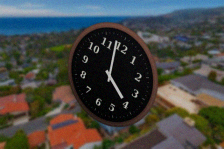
3:58
